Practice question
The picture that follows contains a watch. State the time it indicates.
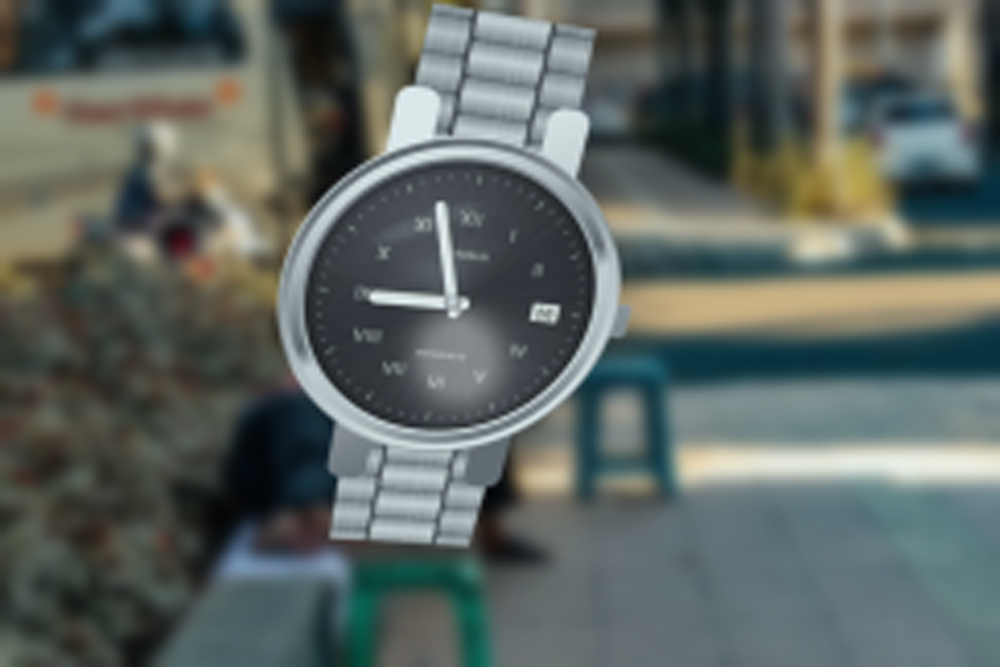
8:57
